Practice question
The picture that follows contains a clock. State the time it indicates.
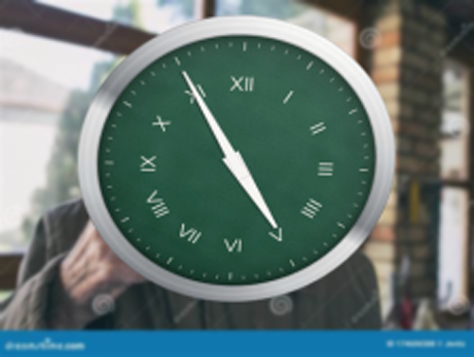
4:55
